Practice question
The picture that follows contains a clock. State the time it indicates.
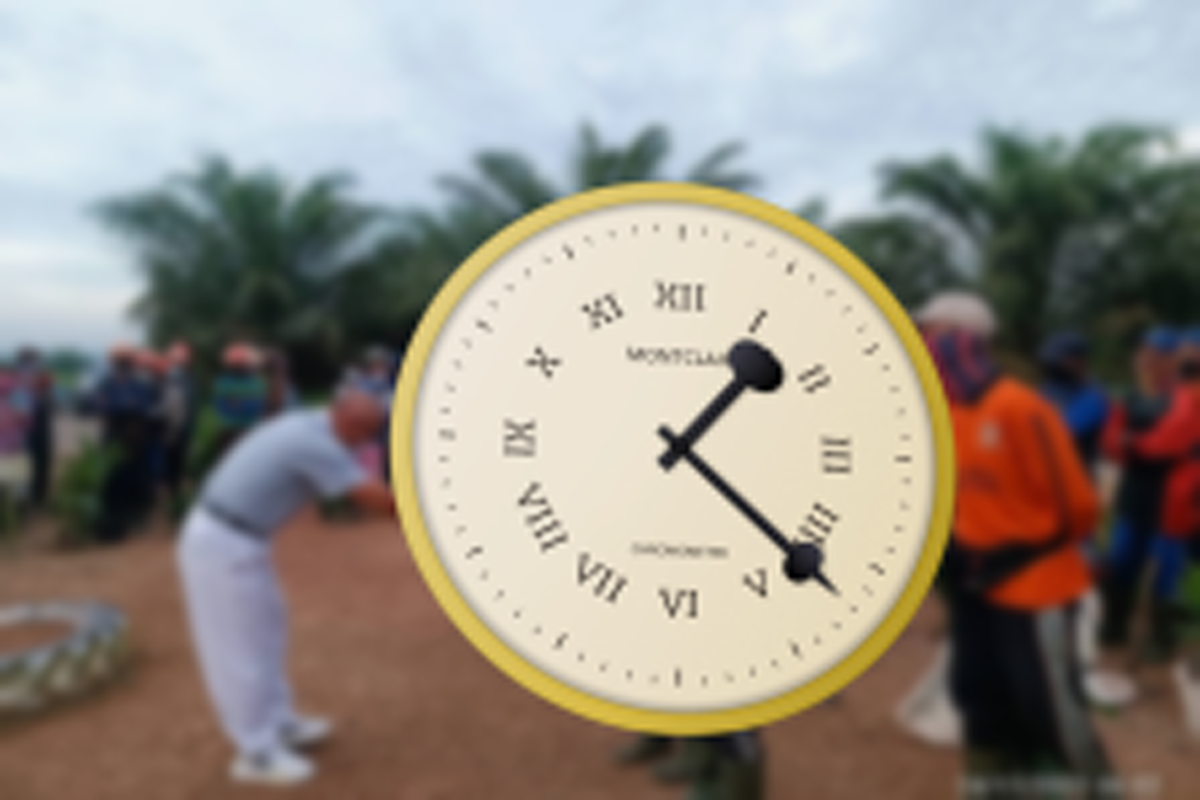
1:22
